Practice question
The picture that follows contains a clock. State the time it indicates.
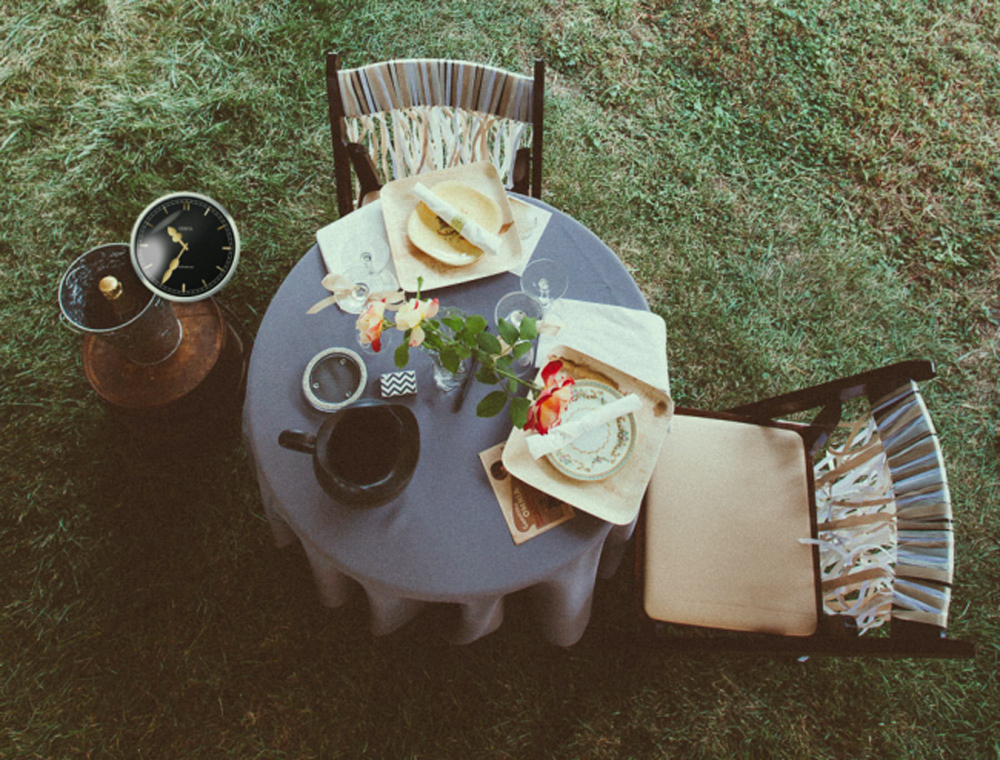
10:35
